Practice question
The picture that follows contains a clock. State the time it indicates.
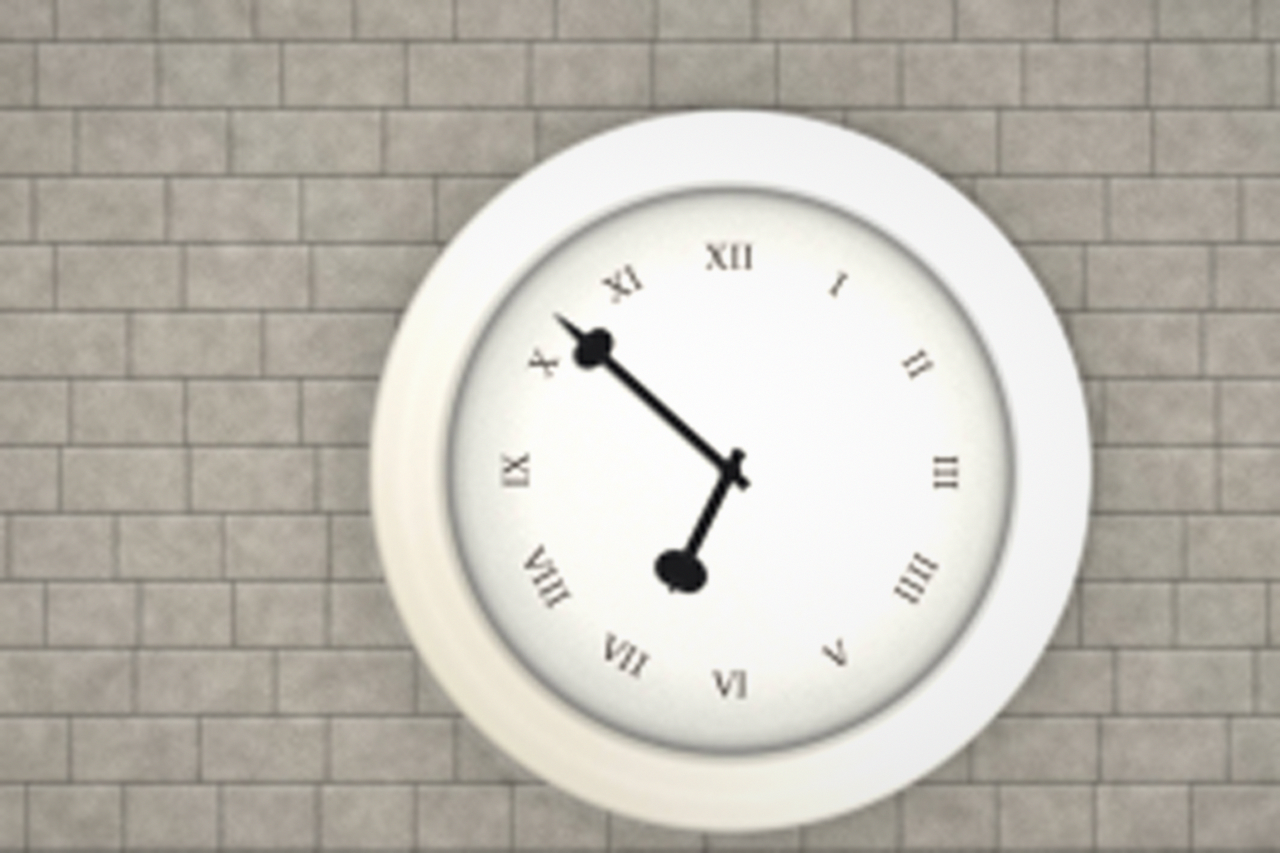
6:52
